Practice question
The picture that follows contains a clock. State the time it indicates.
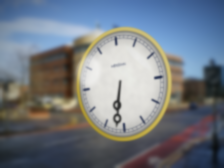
6:32
